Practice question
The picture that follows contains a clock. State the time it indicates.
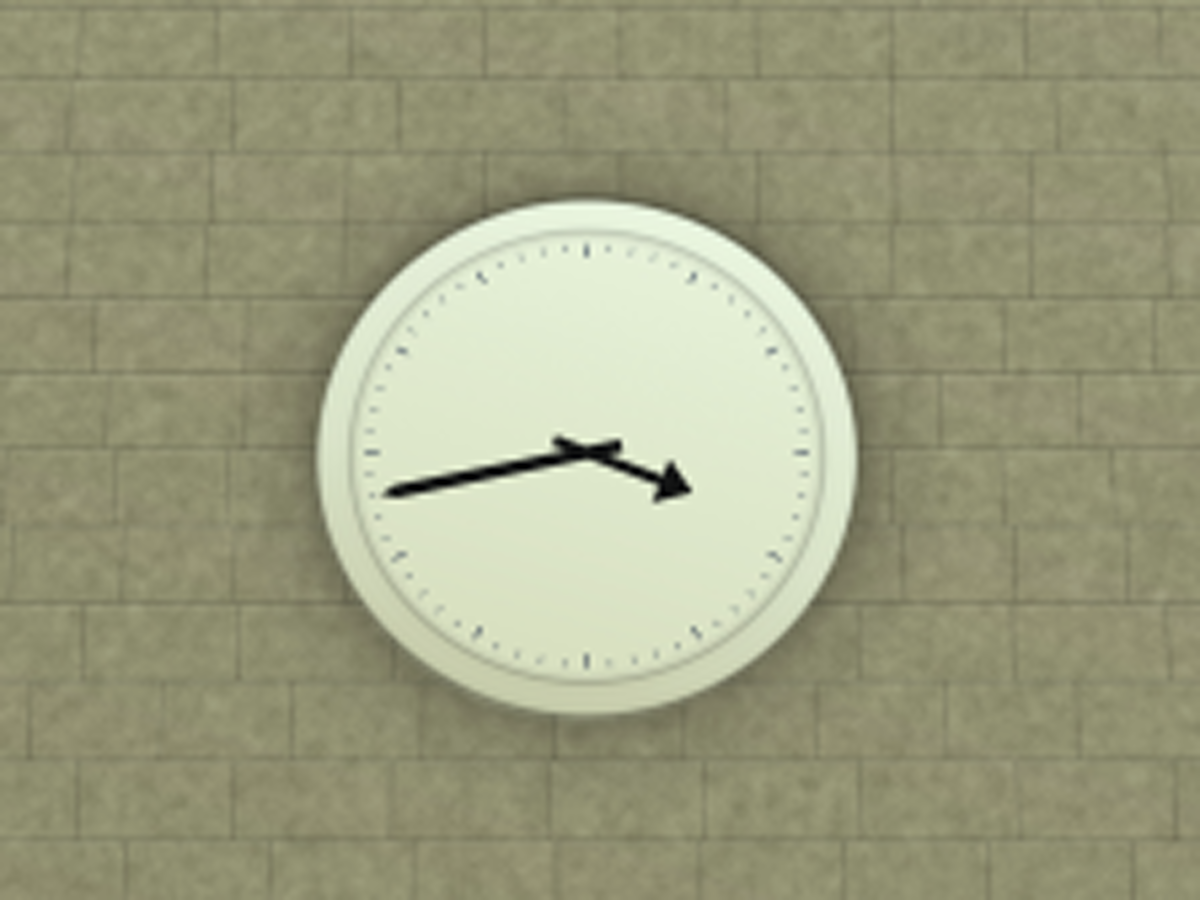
3:43
